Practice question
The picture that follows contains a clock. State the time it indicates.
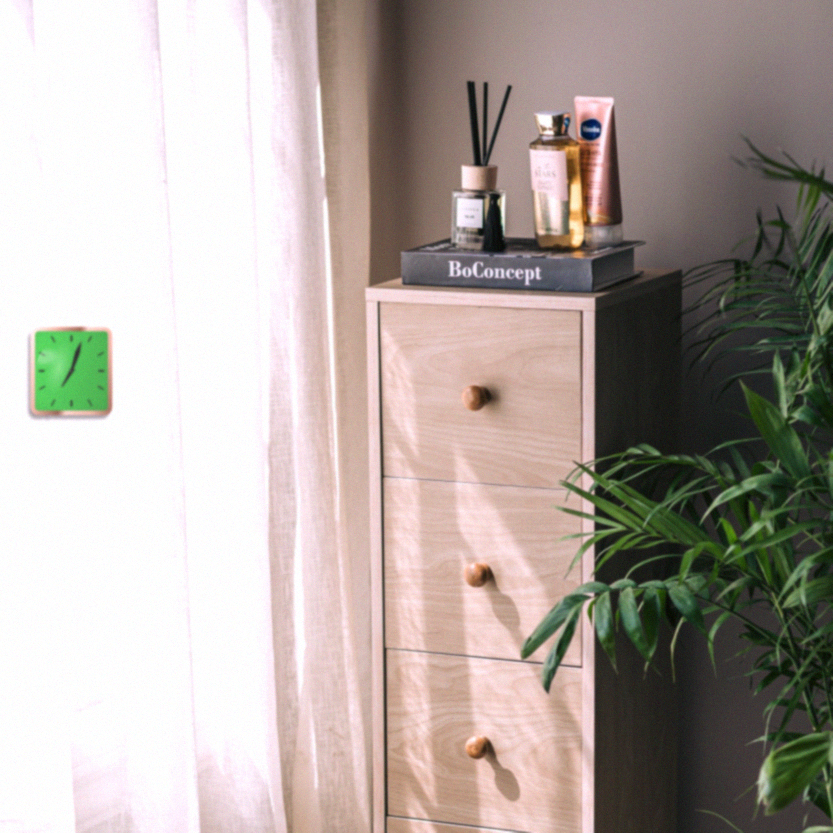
7:03
